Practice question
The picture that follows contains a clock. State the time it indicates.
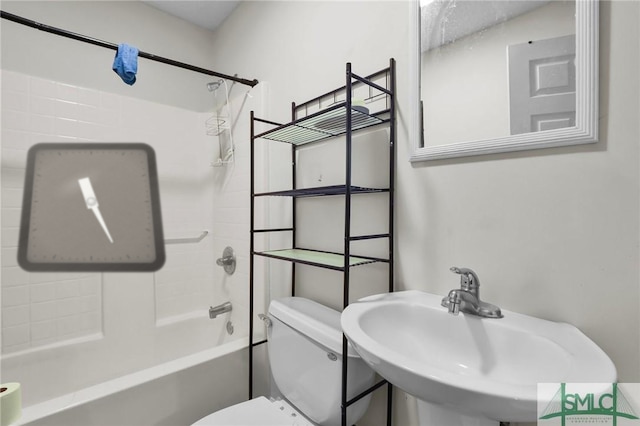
11:26
